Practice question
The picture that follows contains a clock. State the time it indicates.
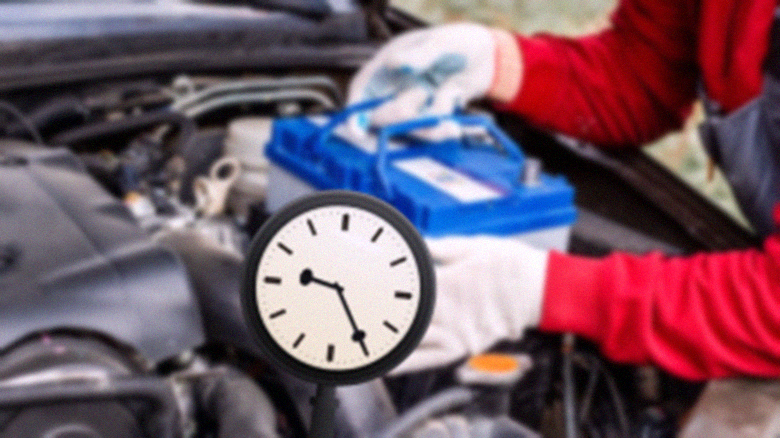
9:25
